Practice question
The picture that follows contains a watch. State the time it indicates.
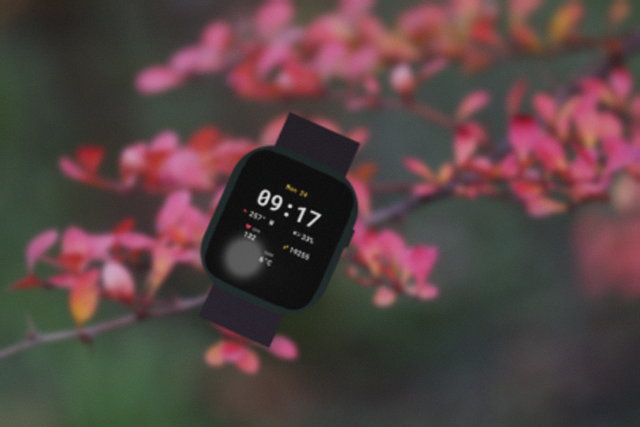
9:17
